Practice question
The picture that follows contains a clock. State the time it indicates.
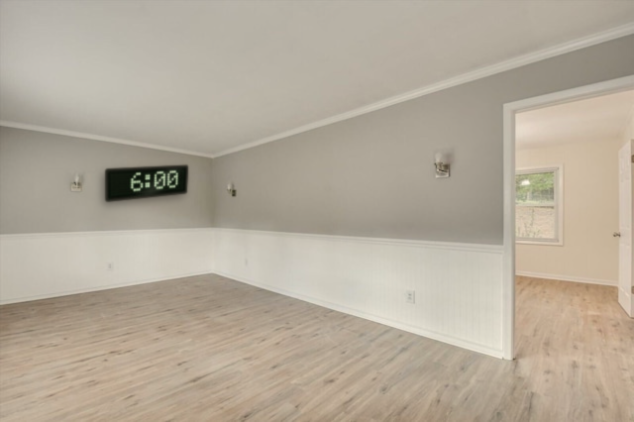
6:00
